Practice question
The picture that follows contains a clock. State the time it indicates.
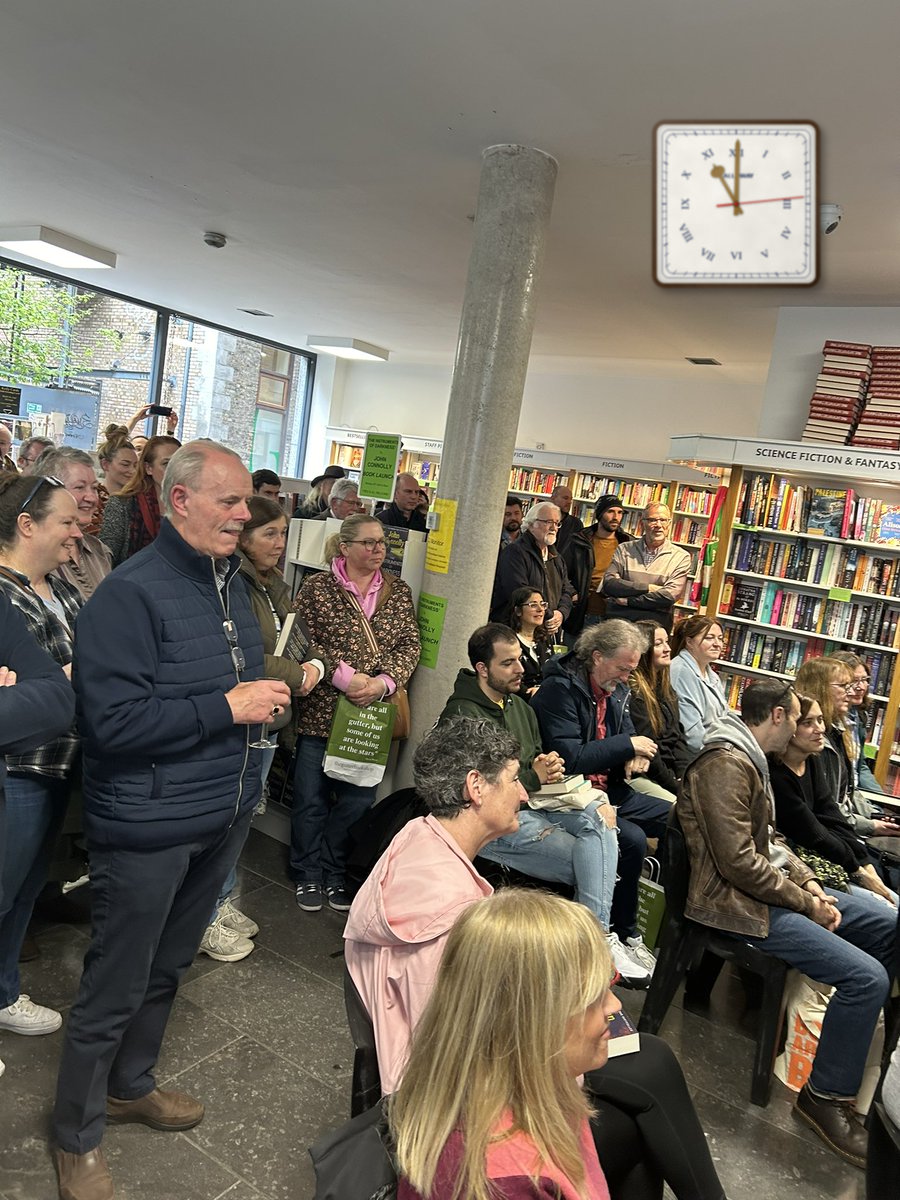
11:00:14
